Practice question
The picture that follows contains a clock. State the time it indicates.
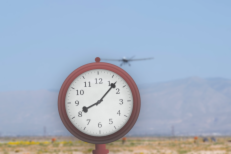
8:07
